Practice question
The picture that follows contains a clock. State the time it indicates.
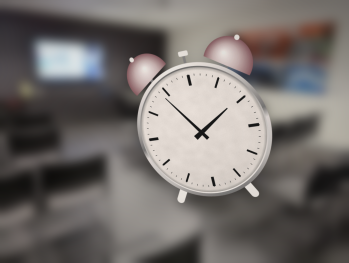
1:54
